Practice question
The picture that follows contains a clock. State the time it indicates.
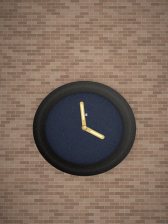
3:59
